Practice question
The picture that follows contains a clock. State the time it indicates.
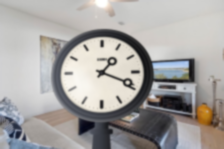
1:19
